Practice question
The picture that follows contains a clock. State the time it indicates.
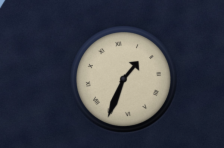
1:35
